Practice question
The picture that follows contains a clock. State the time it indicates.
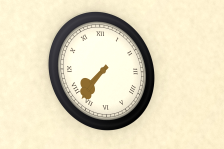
7:37
